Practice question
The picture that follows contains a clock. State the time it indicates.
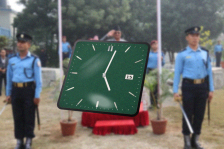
5:02
